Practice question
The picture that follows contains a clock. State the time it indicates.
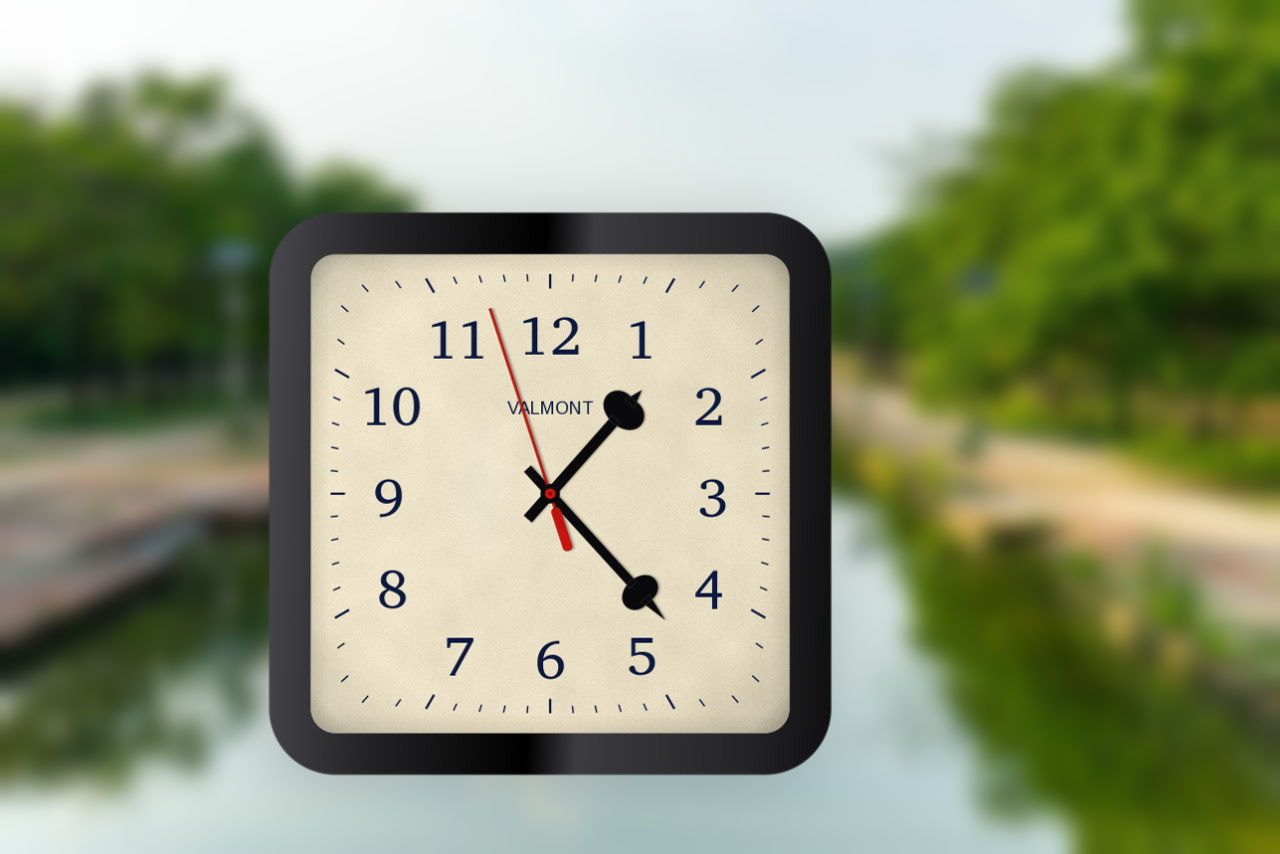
1:22:57
